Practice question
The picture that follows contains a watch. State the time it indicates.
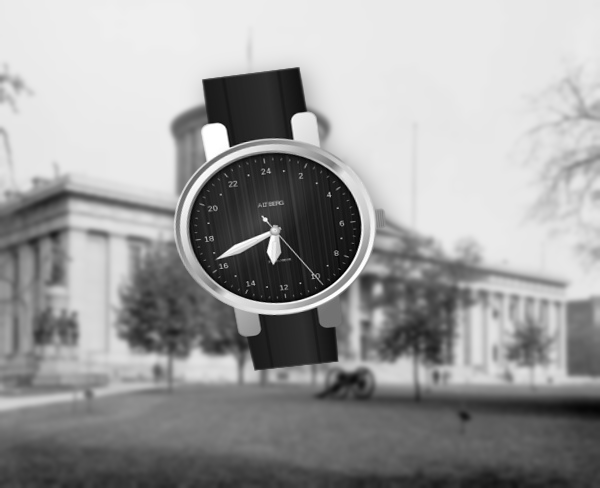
12:41:25
